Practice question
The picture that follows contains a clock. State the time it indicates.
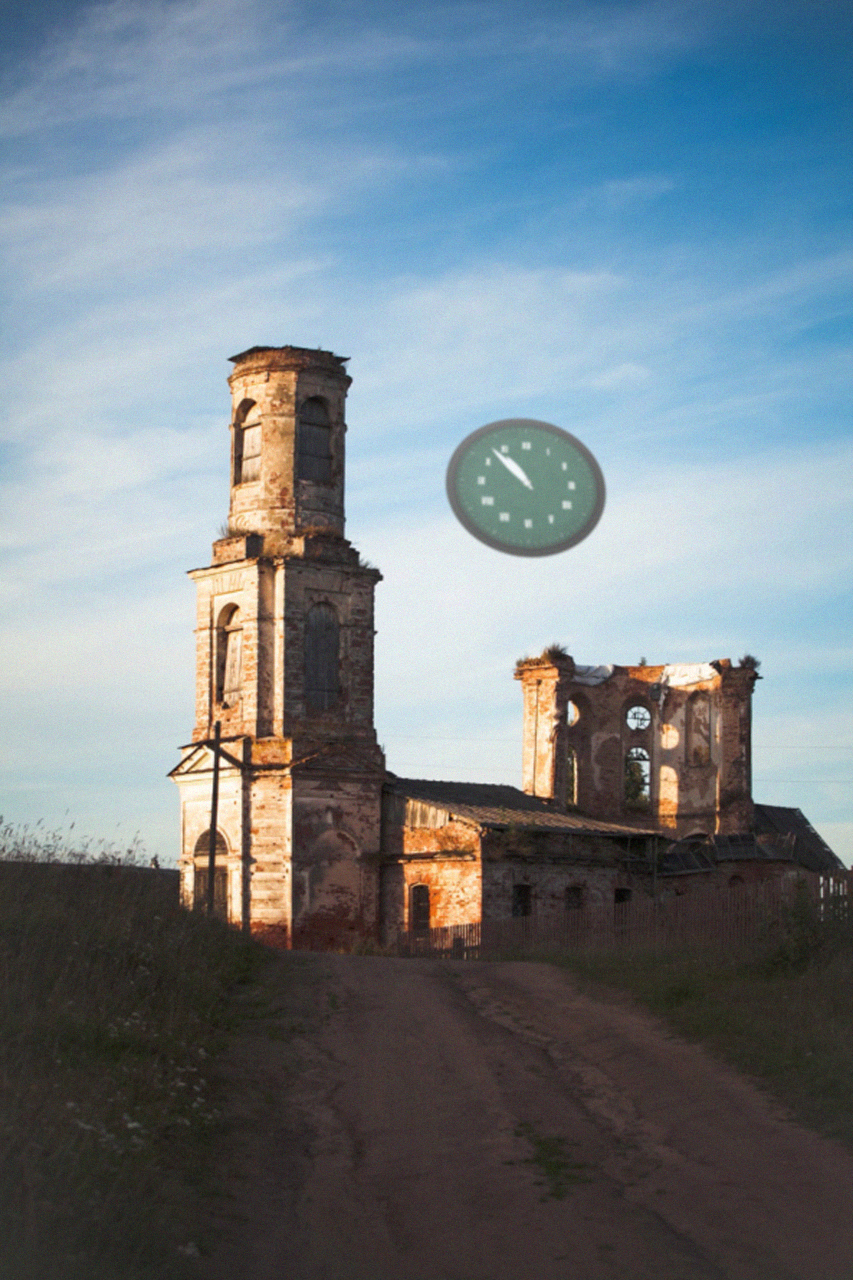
10:53
